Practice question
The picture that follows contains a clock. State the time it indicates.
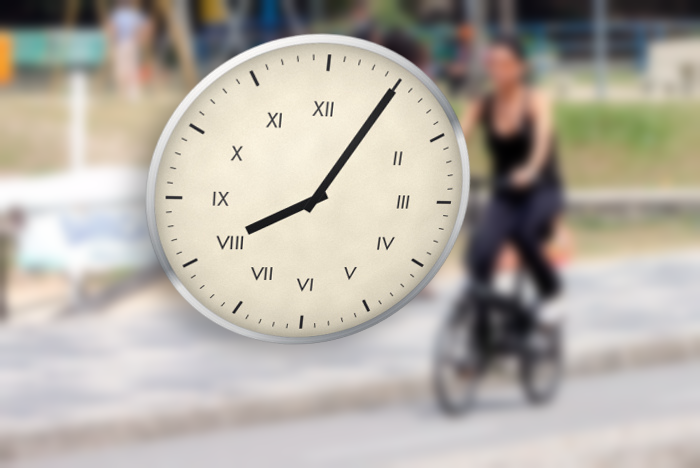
8:05
